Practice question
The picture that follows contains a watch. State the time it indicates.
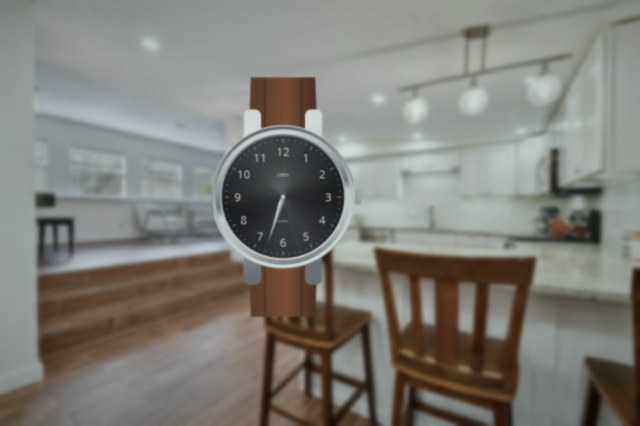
6:33
